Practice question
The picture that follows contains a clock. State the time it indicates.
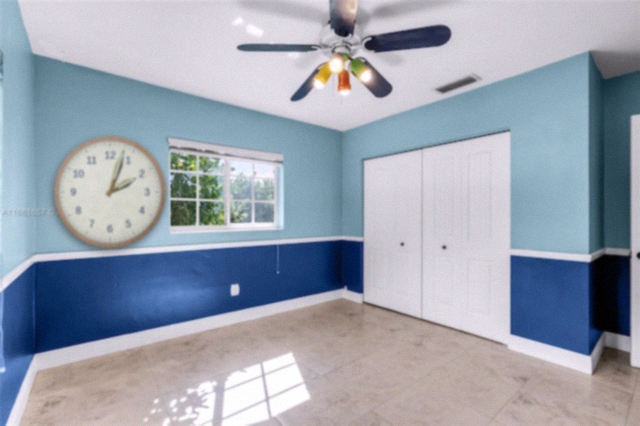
2:03
